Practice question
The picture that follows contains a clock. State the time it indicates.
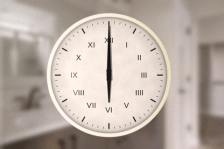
6:00
